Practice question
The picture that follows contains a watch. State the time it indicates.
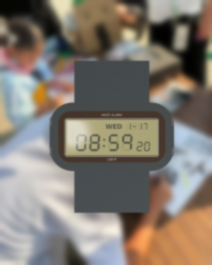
8:59:20
